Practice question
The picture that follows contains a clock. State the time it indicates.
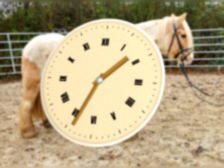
1:34
